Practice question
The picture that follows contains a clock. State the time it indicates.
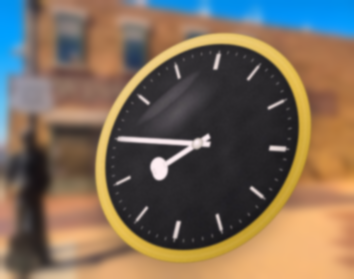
7:45
